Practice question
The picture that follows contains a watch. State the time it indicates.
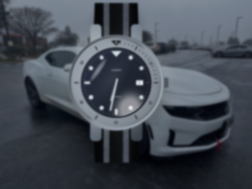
6:32
